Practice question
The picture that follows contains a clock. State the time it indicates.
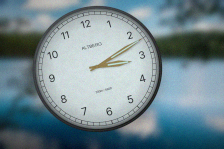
3:12
